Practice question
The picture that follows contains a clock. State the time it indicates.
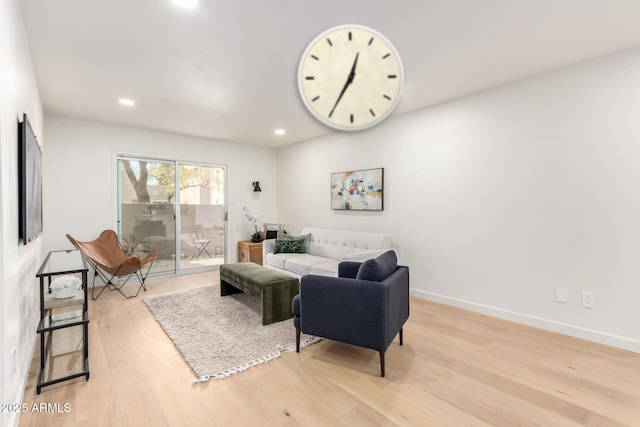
12:35
